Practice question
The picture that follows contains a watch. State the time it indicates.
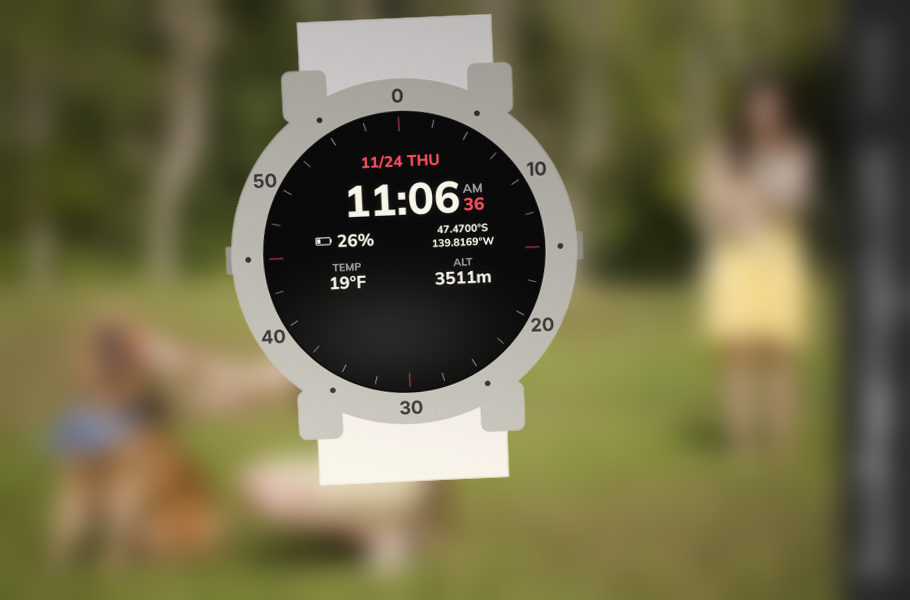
11:06:36
